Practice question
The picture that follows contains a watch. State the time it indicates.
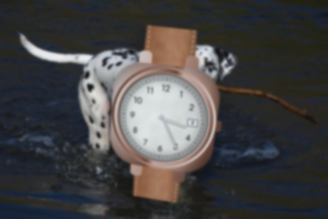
3:25
